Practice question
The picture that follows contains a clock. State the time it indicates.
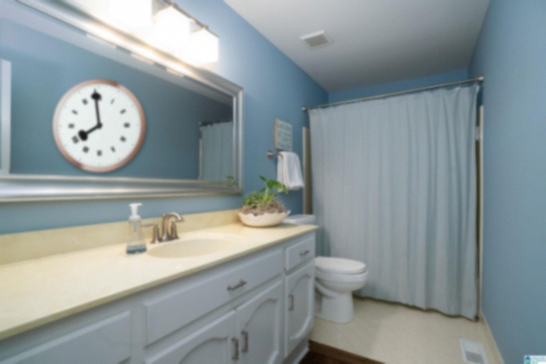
7:59
